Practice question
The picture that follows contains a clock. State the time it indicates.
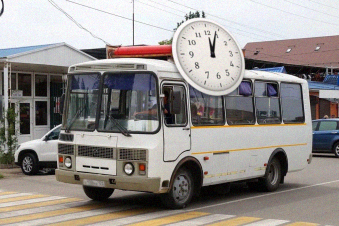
12:04
